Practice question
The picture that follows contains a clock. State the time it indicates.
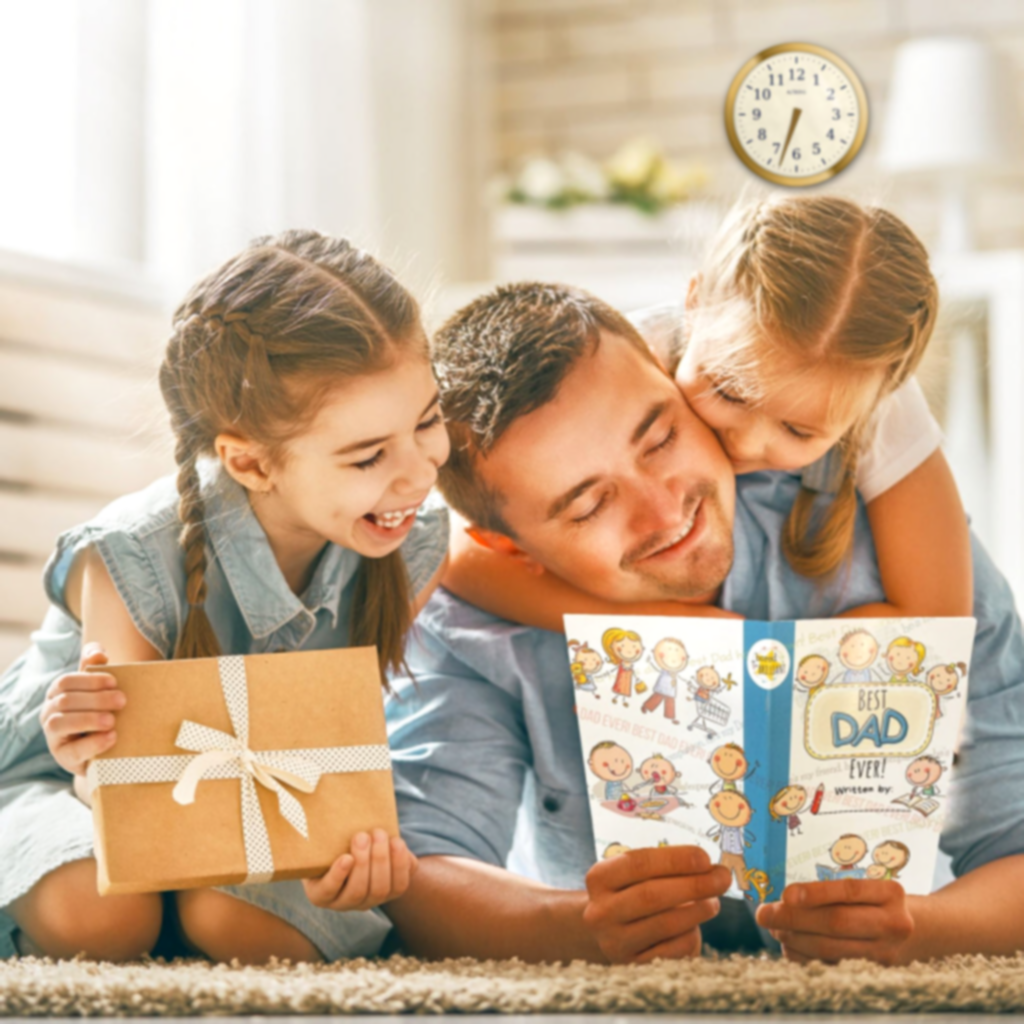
6:33
